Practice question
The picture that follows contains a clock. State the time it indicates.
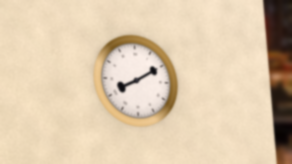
8:10
